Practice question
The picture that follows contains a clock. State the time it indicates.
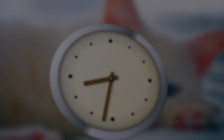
8:32
